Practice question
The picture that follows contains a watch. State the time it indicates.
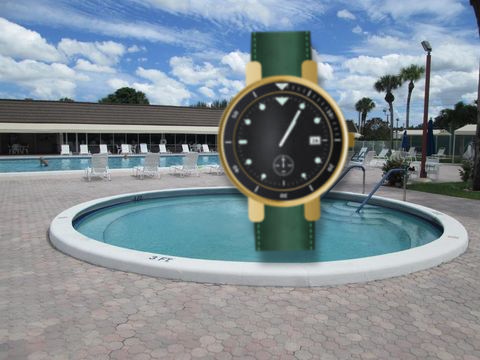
1:05
